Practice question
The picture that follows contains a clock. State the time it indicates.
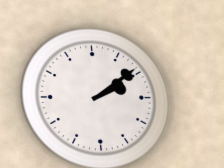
2:09
